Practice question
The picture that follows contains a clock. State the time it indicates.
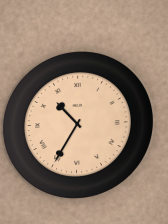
10:35
